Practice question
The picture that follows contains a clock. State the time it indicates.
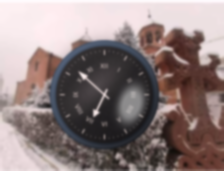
6:52
